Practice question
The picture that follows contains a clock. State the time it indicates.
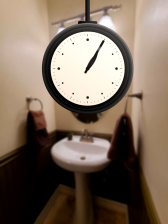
1:05
